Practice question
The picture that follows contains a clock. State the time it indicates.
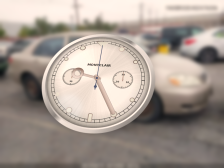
9:25
